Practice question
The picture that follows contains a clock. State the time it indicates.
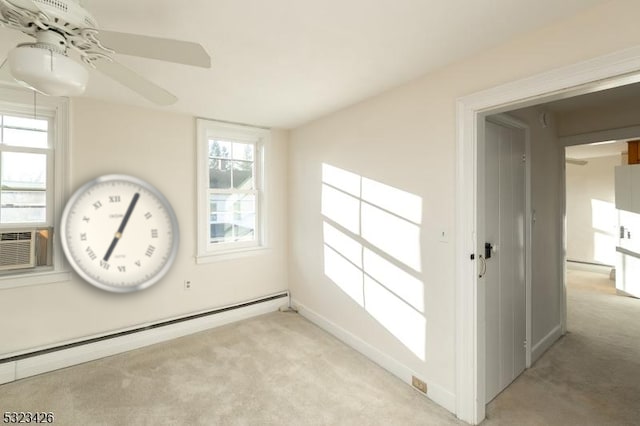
7:05
